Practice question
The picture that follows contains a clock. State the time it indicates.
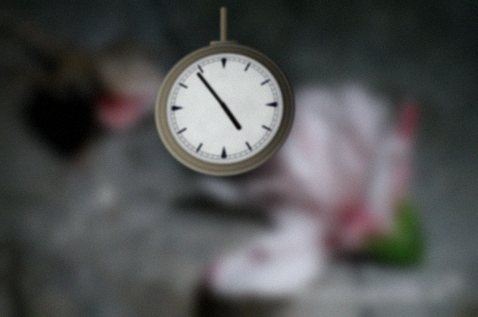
4:54
